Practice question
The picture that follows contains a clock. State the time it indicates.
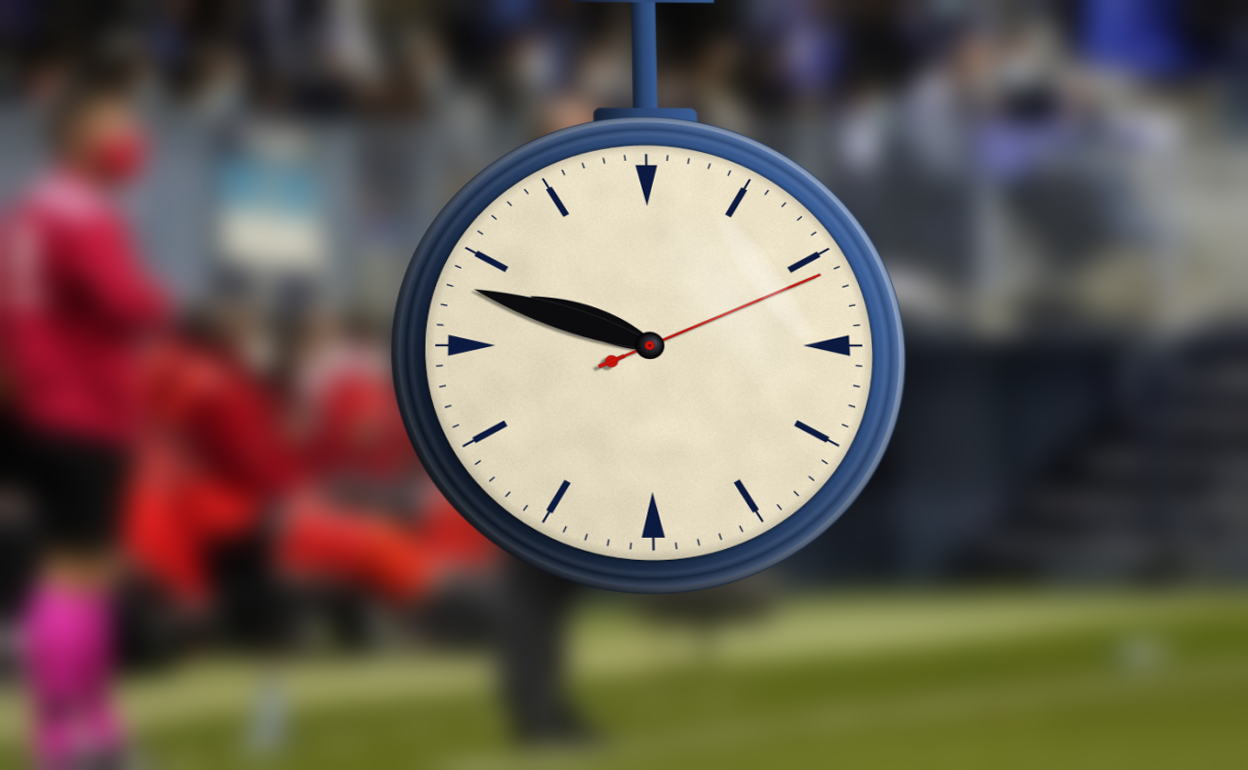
9:48:11
